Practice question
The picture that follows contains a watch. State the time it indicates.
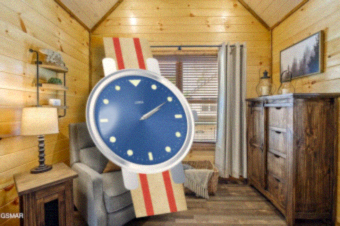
2:10
